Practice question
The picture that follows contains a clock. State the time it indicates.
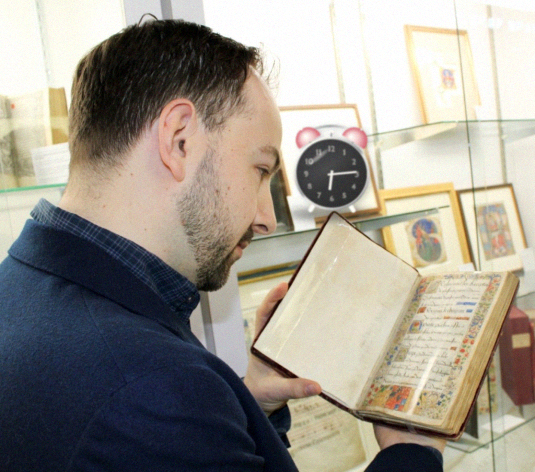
6:14
